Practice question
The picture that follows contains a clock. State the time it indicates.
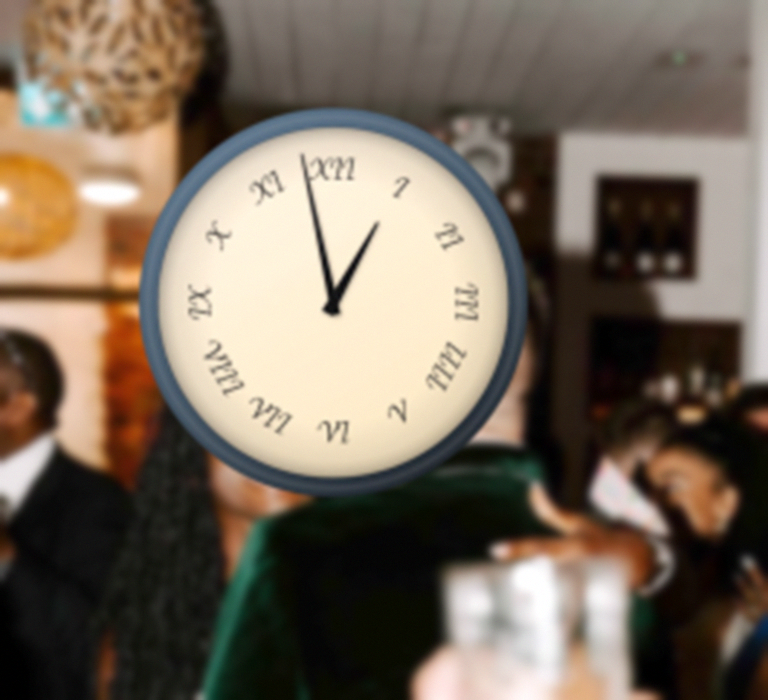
12:58
